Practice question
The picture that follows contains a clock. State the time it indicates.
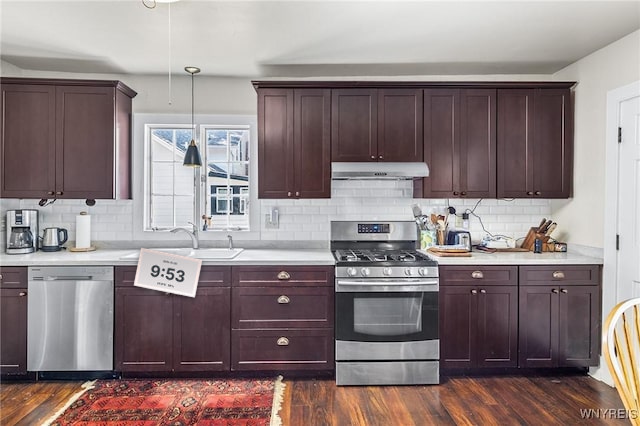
9:53
